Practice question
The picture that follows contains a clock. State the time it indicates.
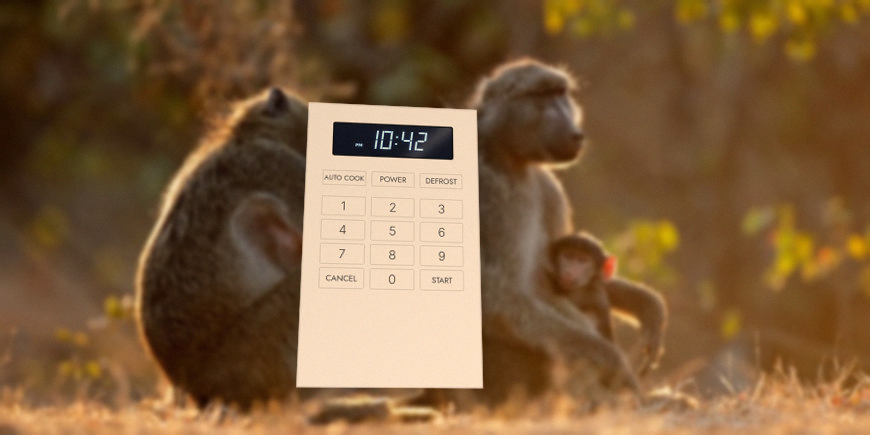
10:42
